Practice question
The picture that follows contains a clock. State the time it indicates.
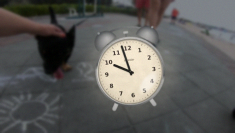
9:58
